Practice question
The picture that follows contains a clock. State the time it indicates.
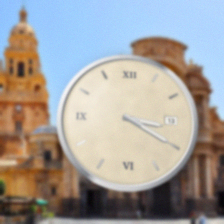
3:20
